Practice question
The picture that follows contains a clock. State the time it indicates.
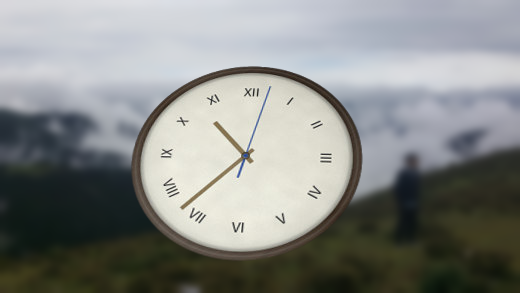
10:37:02
